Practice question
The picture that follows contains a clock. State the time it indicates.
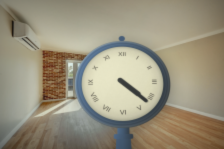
4:22
